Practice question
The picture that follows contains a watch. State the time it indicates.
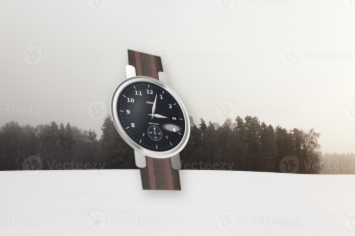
3:03
